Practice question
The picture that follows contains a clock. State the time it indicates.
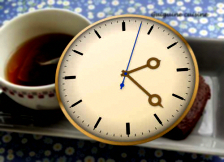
2:23:03
